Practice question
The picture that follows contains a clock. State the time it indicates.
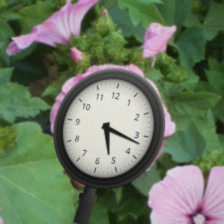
5:17
